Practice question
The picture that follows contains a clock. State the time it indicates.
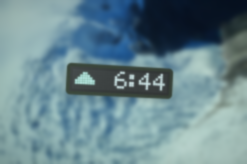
6:44
